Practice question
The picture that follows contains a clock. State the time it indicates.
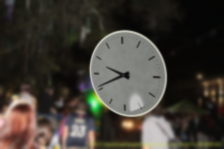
9:41
